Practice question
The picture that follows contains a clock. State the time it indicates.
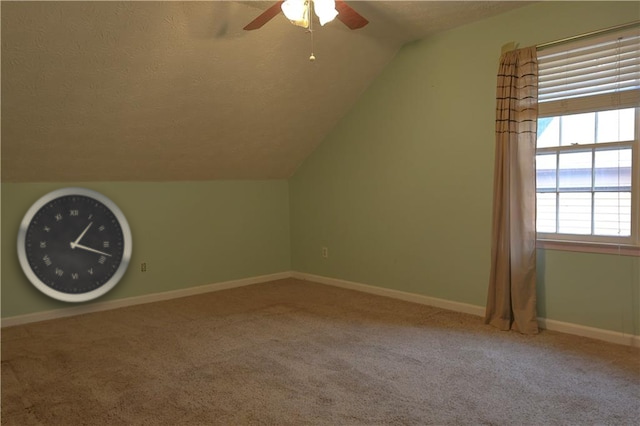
1:18
